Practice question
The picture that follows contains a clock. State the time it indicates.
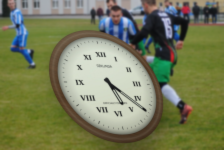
5:22
